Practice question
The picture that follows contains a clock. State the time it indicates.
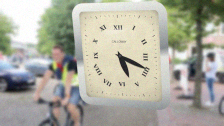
5:19
